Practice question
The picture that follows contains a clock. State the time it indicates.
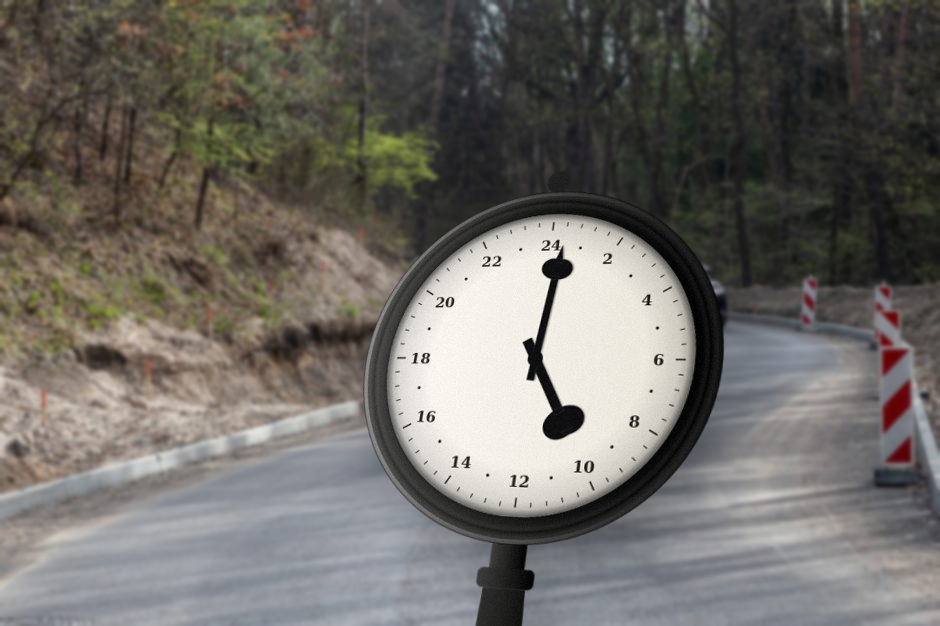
10:01
